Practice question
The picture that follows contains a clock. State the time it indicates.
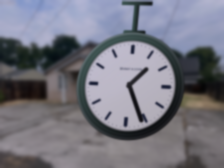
1:26
